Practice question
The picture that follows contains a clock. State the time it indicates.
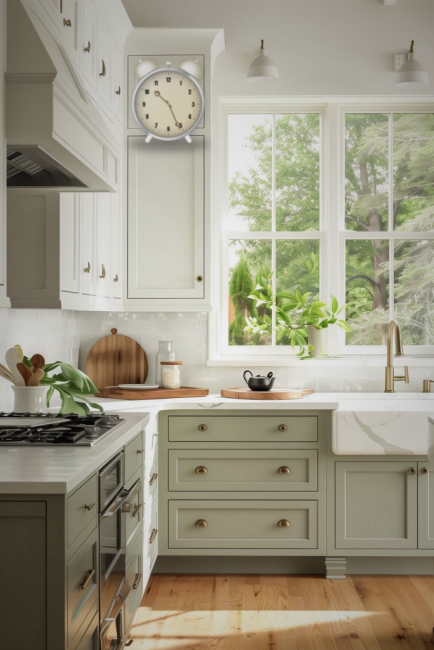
10:26
